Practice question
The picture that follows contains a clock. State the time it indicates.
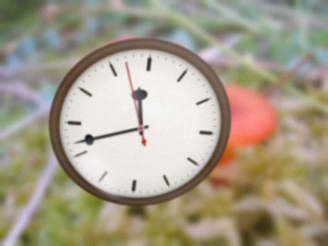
11:41:57
